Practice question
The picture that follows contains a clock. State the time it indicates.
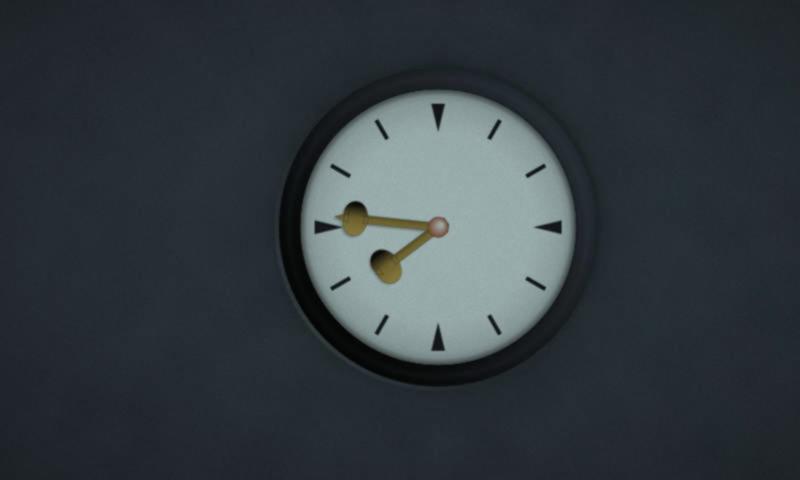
7:46
